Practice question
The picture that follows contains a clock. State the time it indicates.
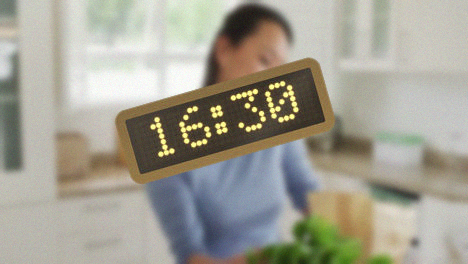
16:30
